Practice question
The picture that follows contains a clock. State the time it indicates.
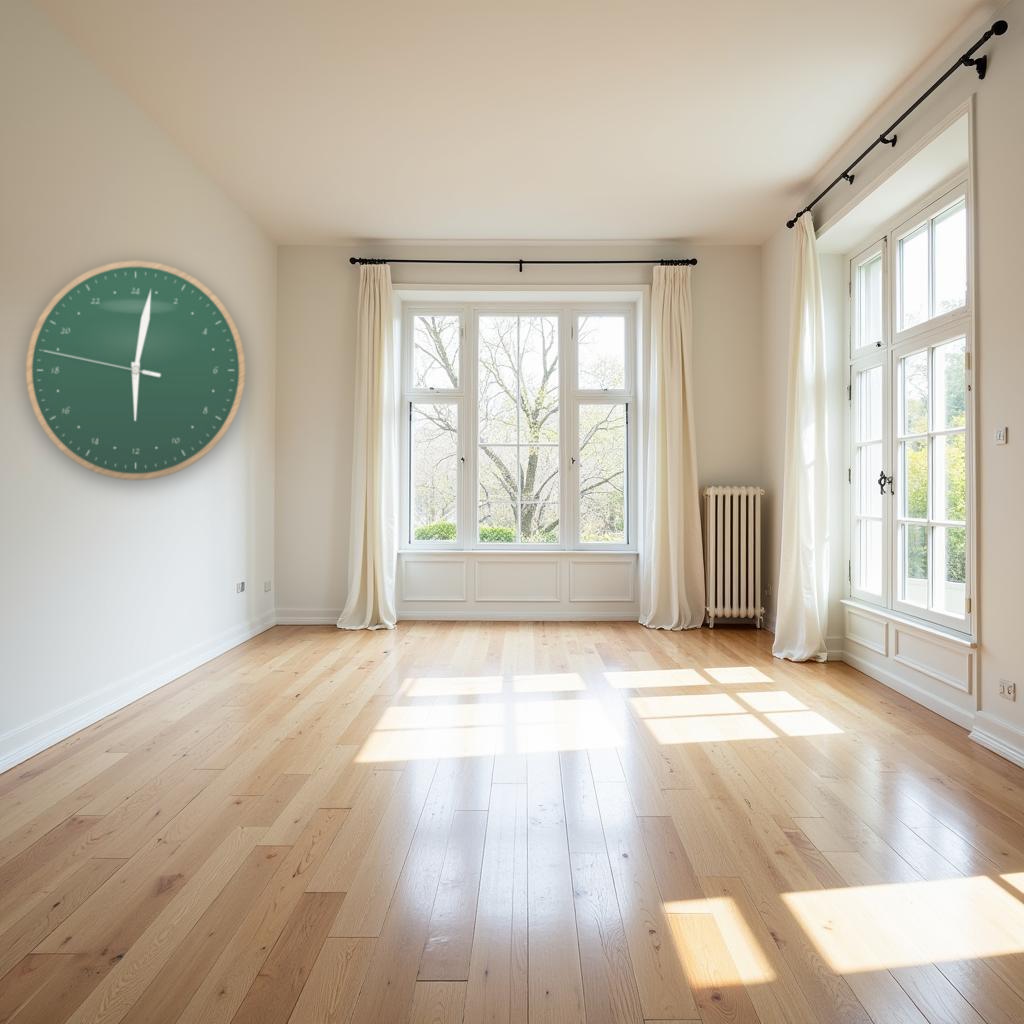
12:01:47
